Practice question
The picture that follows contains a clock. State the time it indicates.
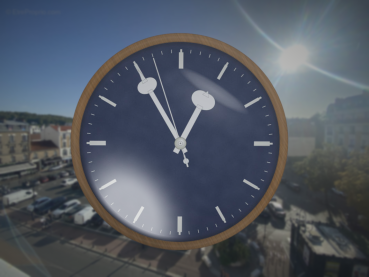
12:54:57
